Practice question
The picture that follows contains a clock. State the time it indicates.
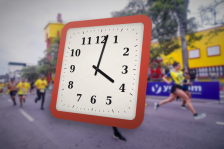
4:02
